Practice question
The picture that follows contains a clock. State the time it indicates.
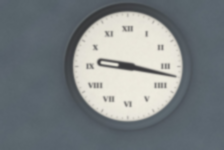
9:17
